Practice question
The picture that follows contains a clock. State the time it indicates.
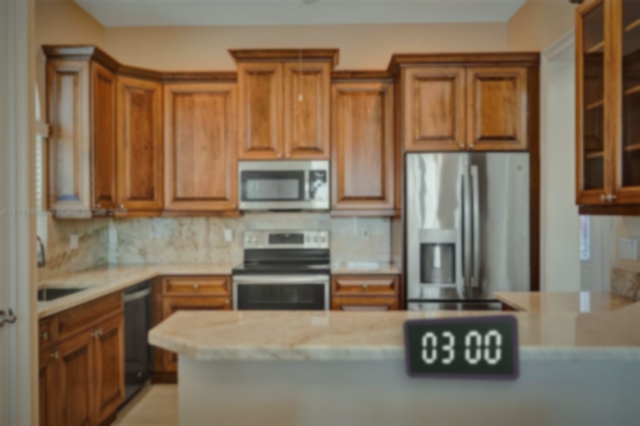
3:00
